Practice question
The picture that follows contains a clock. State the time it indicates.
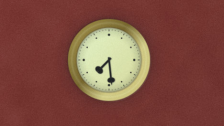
7:29
